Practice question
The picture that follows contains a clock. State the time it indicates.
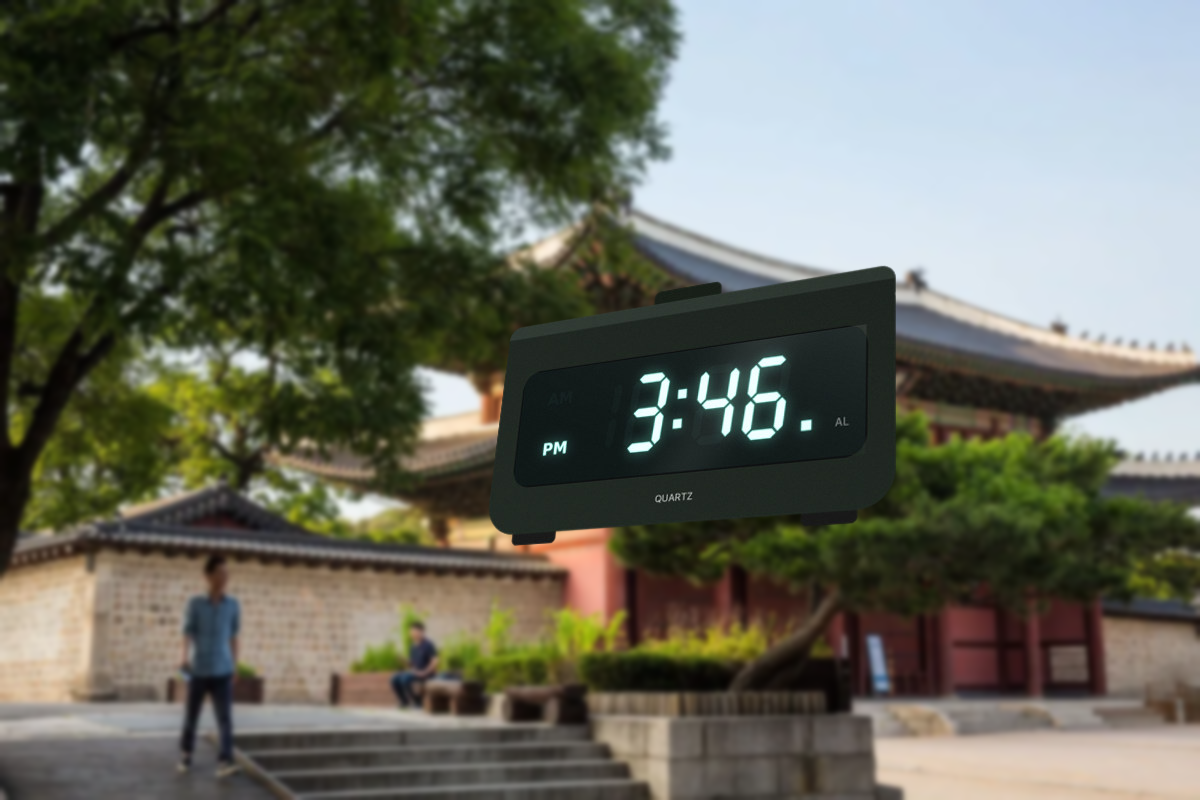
3:46
